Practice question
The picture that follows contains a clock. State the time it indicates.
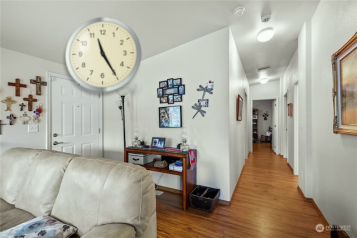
11:25
